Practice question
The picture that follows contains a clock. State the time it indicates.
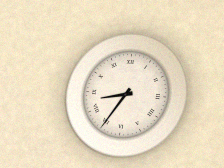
8:35
